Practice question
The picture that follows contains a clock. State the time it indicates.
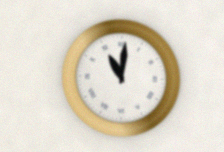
11:01
